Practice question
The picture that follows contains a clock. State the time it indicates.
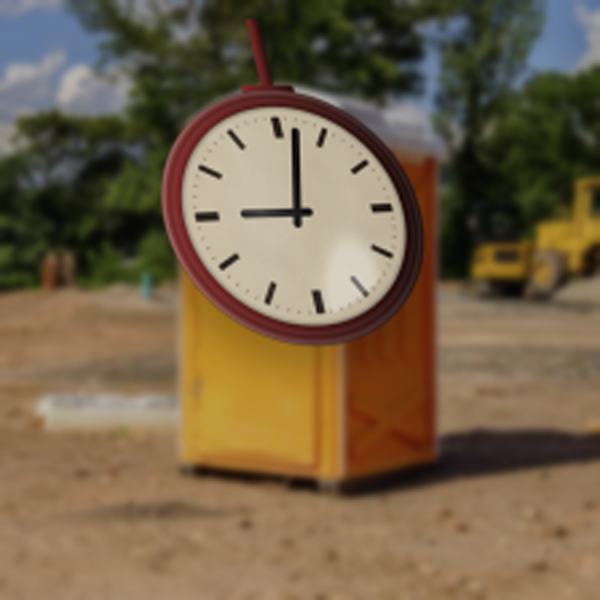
9:02
